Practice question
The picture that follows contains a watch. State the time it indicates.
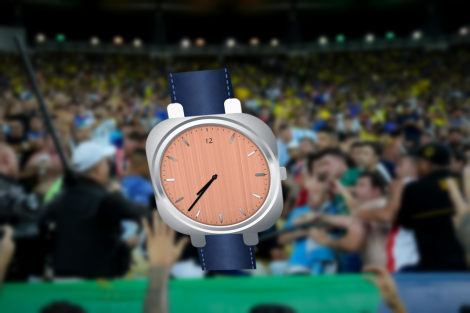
7:37
